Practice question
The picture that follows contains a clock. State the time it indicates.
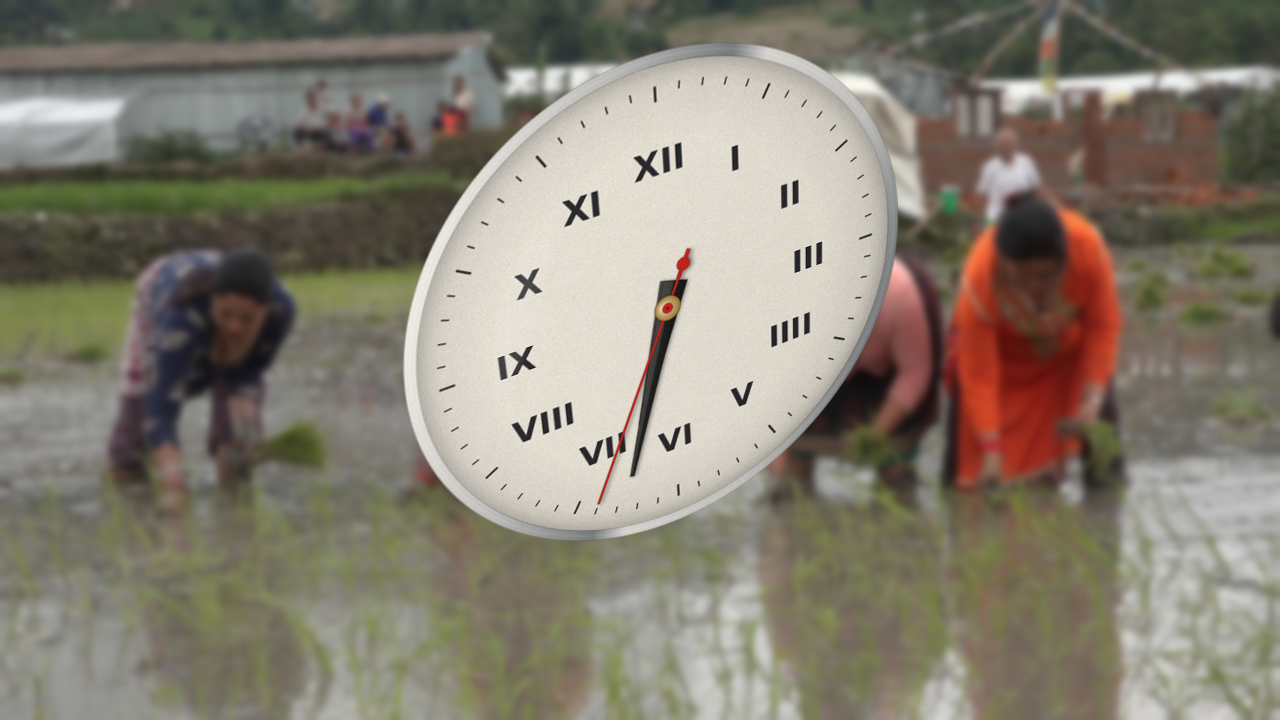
6:32:34
